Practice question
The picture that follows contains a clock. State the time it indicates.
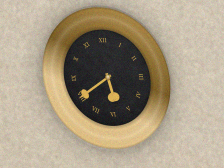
5:40
